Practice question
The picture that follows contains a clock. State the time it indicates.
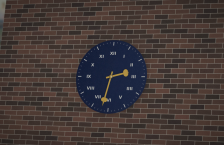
2:32
